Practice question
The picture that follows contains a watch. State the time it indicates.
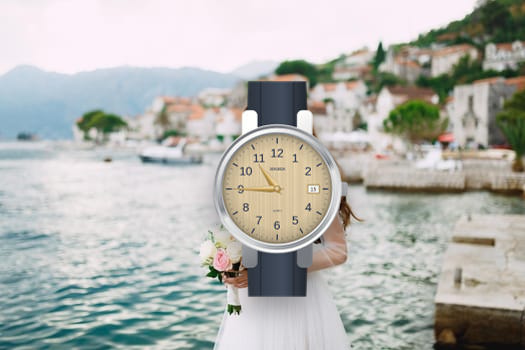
10:45
